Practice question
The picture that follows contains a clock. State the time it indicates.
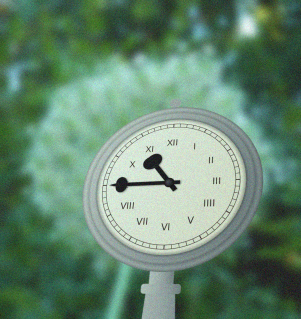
10:45
